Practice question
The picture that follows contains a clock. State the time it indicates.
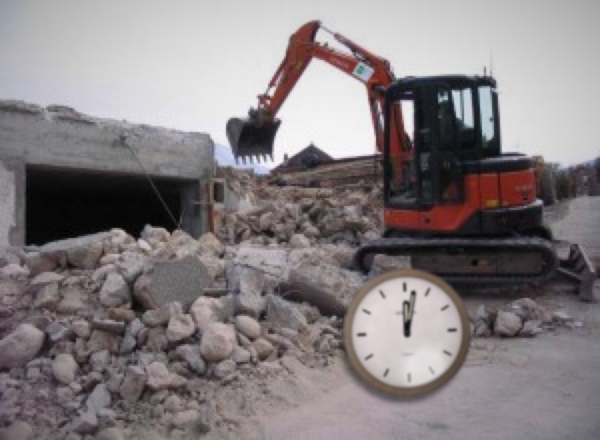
12:02
